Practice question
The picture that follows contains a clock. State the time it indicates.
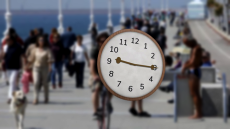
9:15
